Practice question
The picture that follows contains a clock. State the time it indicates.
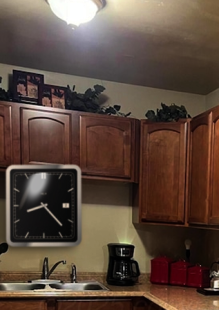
8:23
